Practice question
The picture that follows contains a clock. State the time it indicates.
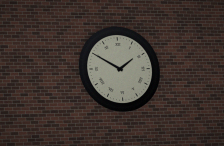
1:50
